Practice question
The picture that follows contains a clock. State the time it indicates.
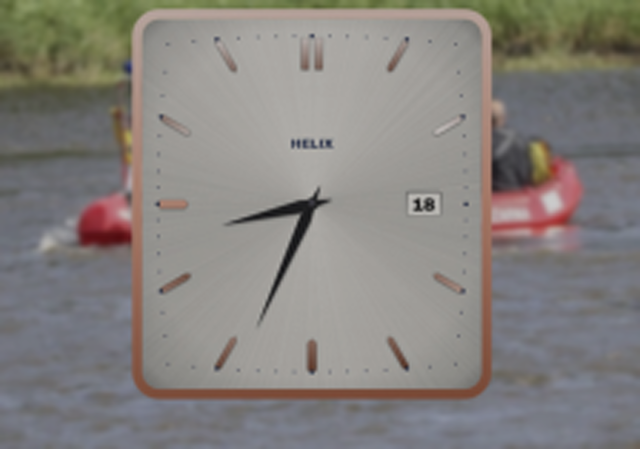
8:34
